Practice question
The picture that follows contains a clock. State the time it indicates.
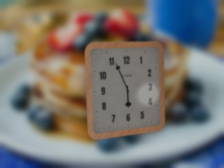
5:56
